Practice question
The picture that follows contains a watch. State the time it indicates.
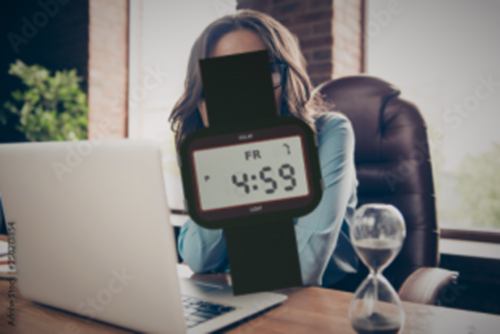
4:59
